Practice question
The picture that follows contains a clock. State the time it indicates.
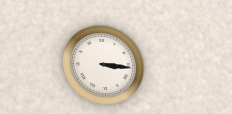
3:16
